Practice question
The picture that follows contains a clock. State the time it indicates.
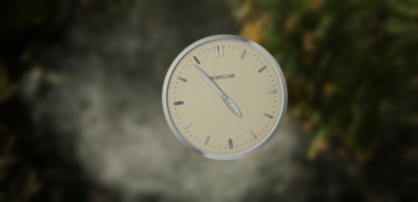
4:54
